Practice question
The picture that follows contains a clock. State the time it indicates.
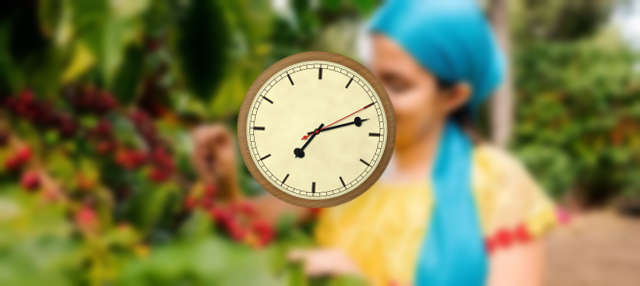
7:12:10
